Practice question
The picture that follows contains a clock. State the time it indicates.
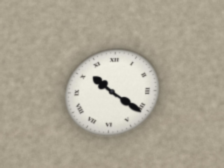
10:21
